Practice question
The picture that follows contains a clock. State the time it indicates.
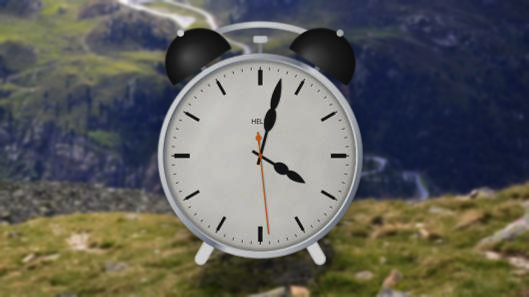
4:02:29
